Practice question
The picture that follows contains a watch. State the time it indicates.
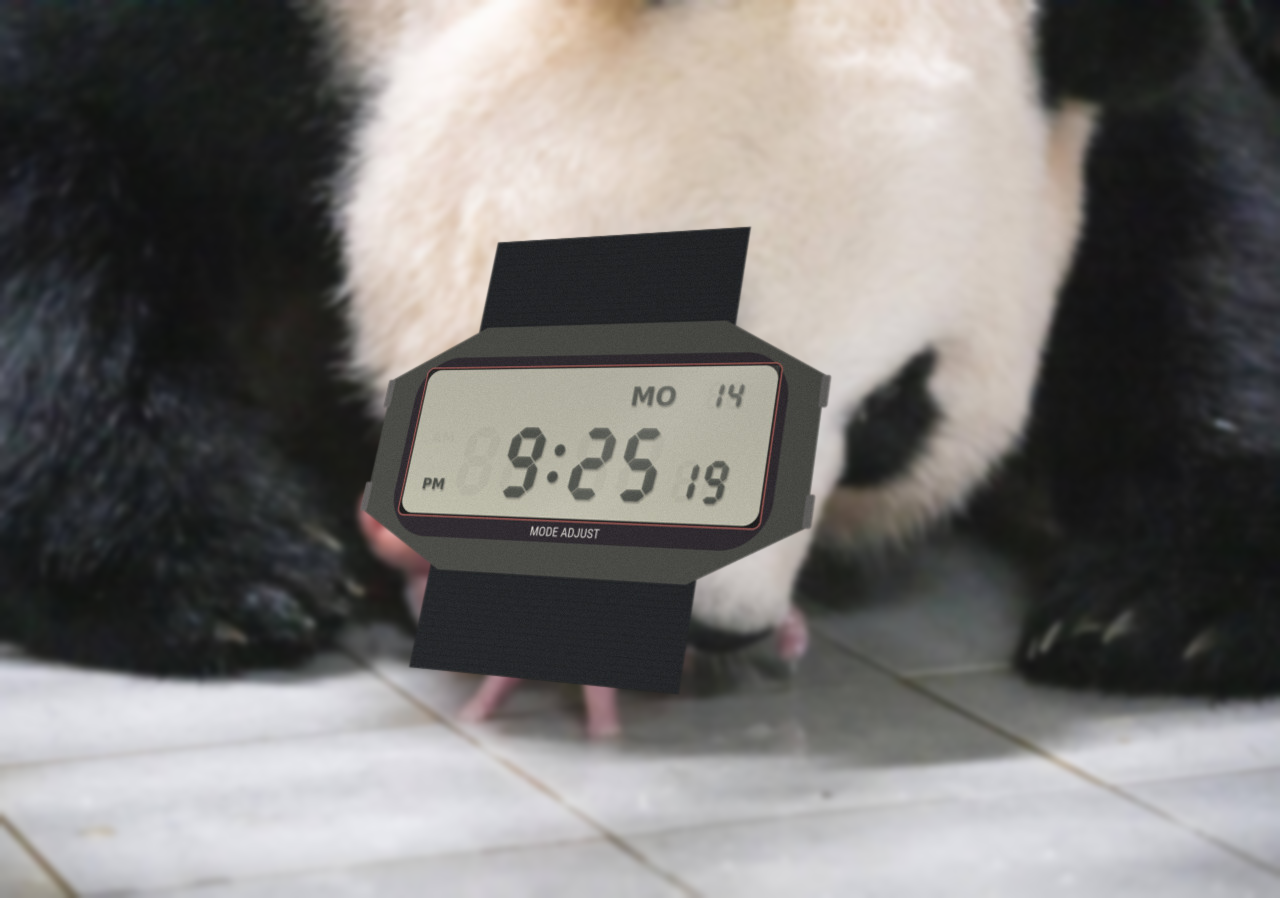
9:25:19
